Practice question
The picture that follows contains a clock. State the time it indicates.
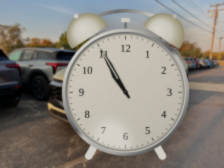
10:55
